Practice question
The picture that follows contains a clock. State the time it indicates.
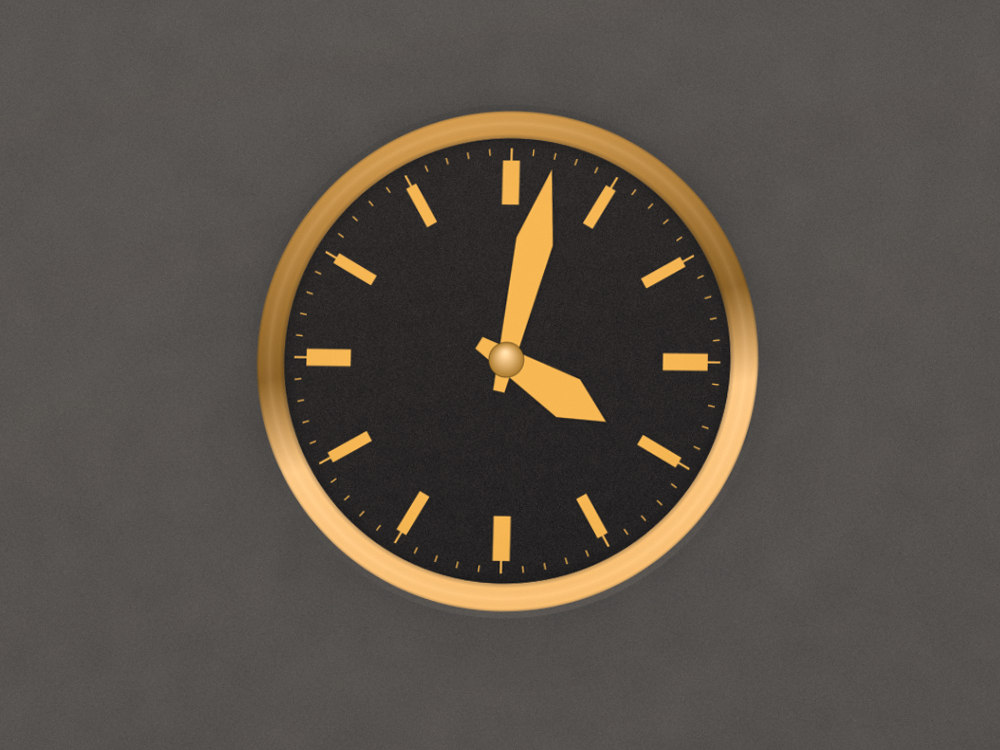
4:02
